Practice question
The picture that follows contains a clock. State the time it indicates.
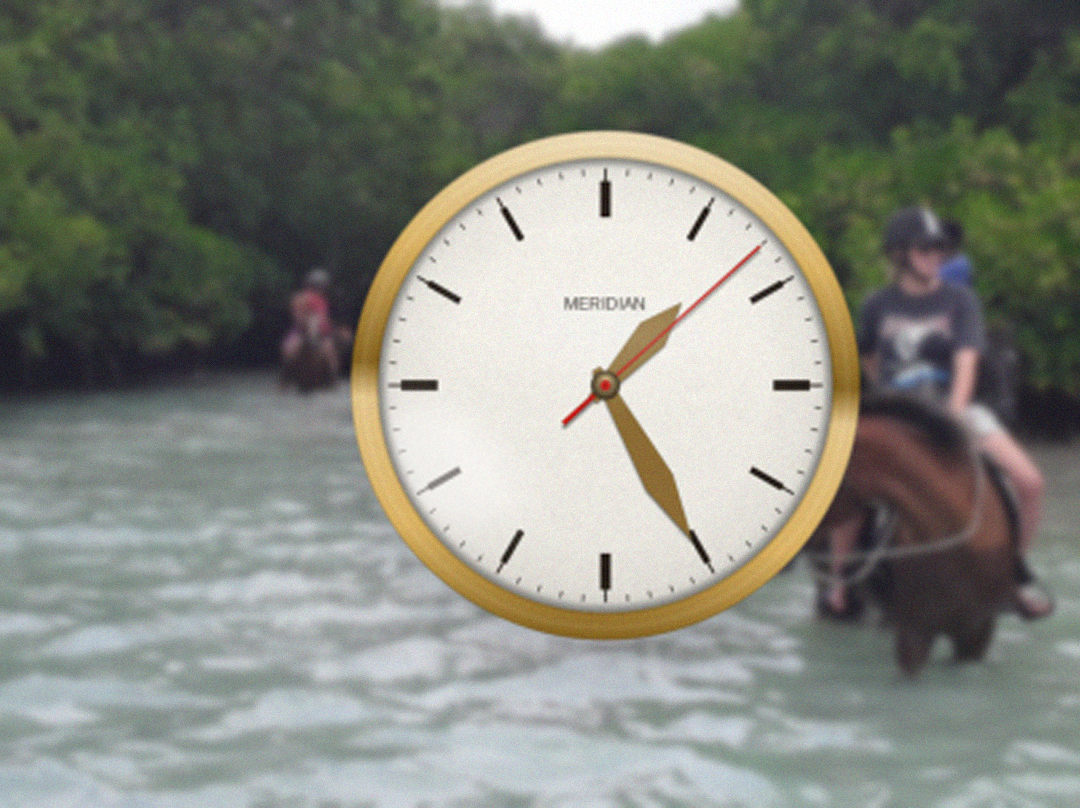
1:25:08
